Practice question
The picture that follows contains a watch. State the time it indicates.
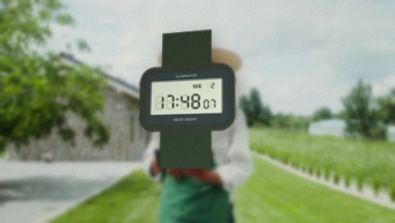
17:48:07
